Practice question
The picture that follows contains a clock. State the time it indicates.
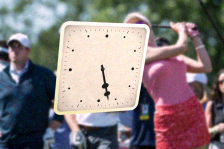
5:27
